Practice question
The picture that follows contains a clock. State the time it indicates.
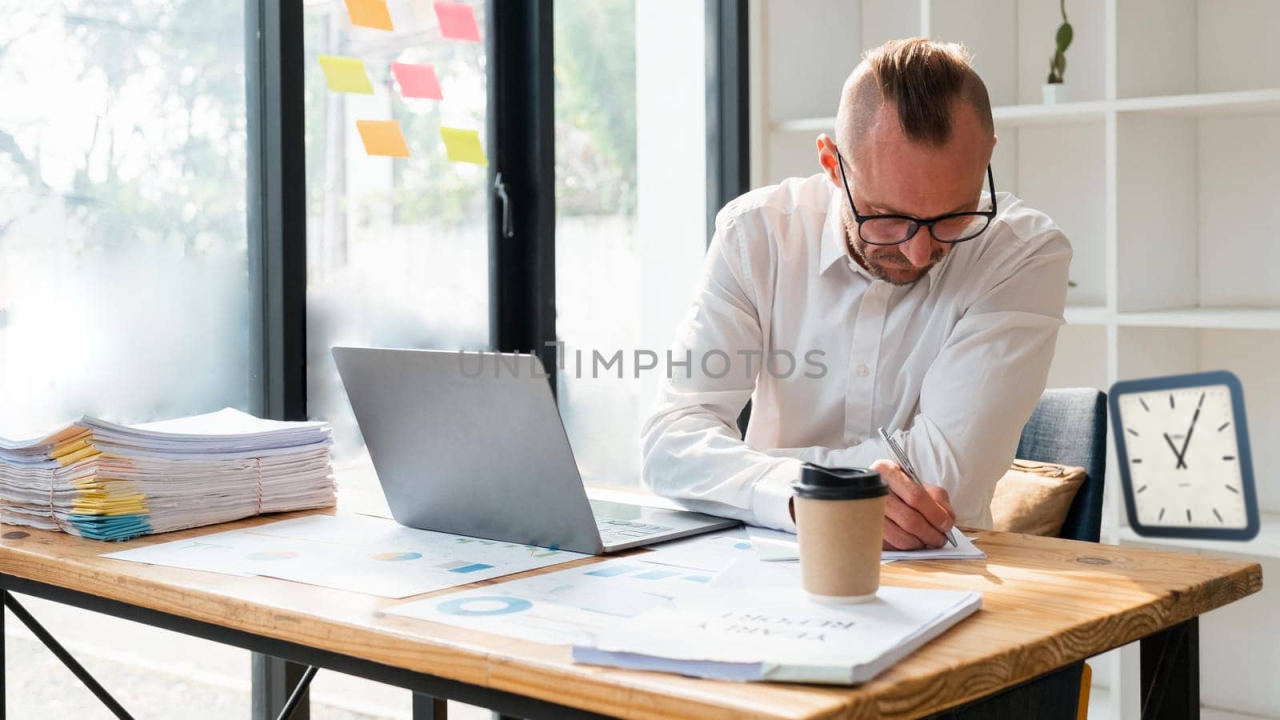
11:05
